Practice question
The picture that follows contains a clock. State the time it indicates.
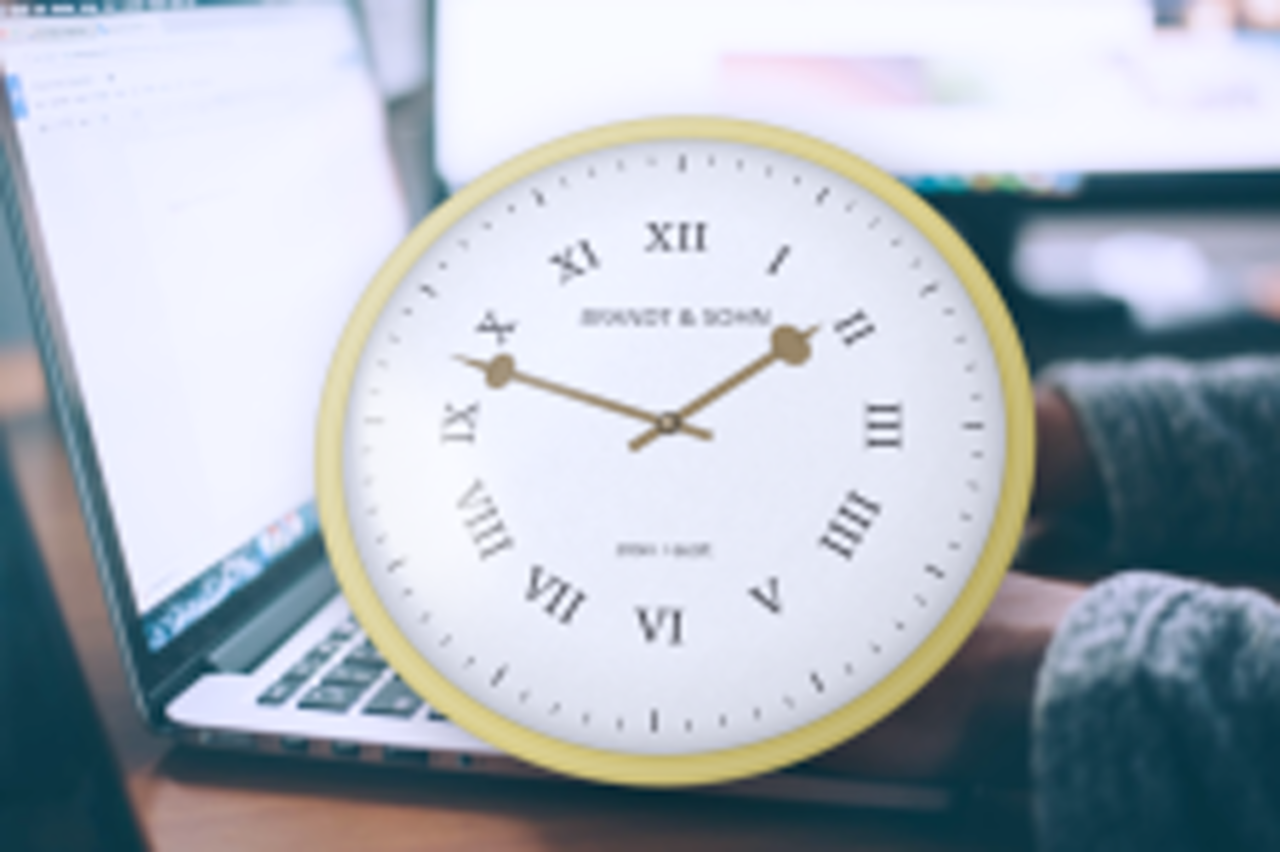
1:48
